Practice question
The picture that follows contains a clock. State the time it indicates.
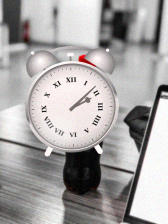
2:08
